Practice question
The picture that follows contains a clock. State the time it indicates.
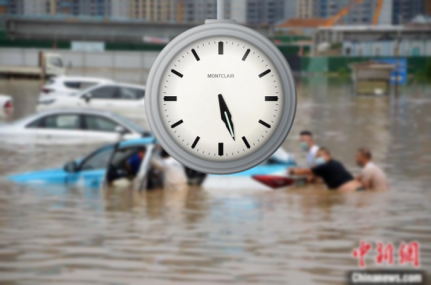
5:27
